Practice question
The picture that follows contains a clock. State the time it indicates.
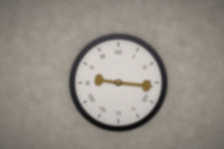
9:16
